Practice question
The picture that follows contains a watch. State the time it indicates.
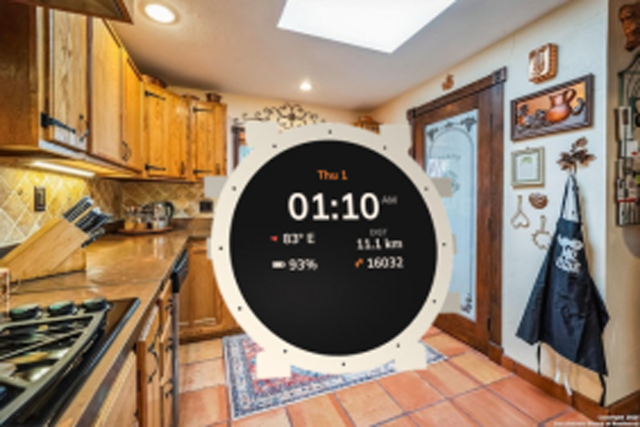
1:10
